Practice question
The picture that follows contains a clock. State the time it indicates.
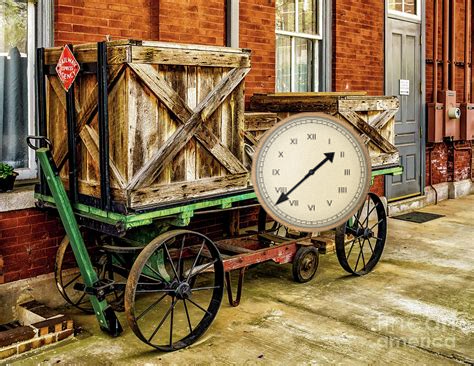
1:38
